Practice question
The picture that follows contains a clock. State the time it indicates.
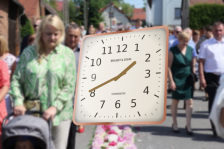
1:41
